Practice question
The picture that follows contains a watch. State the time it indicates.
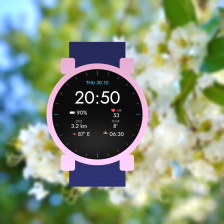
20:50
